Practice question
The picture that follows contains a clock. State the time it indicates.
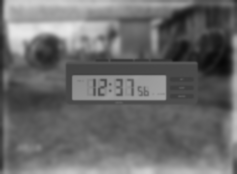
12:37
